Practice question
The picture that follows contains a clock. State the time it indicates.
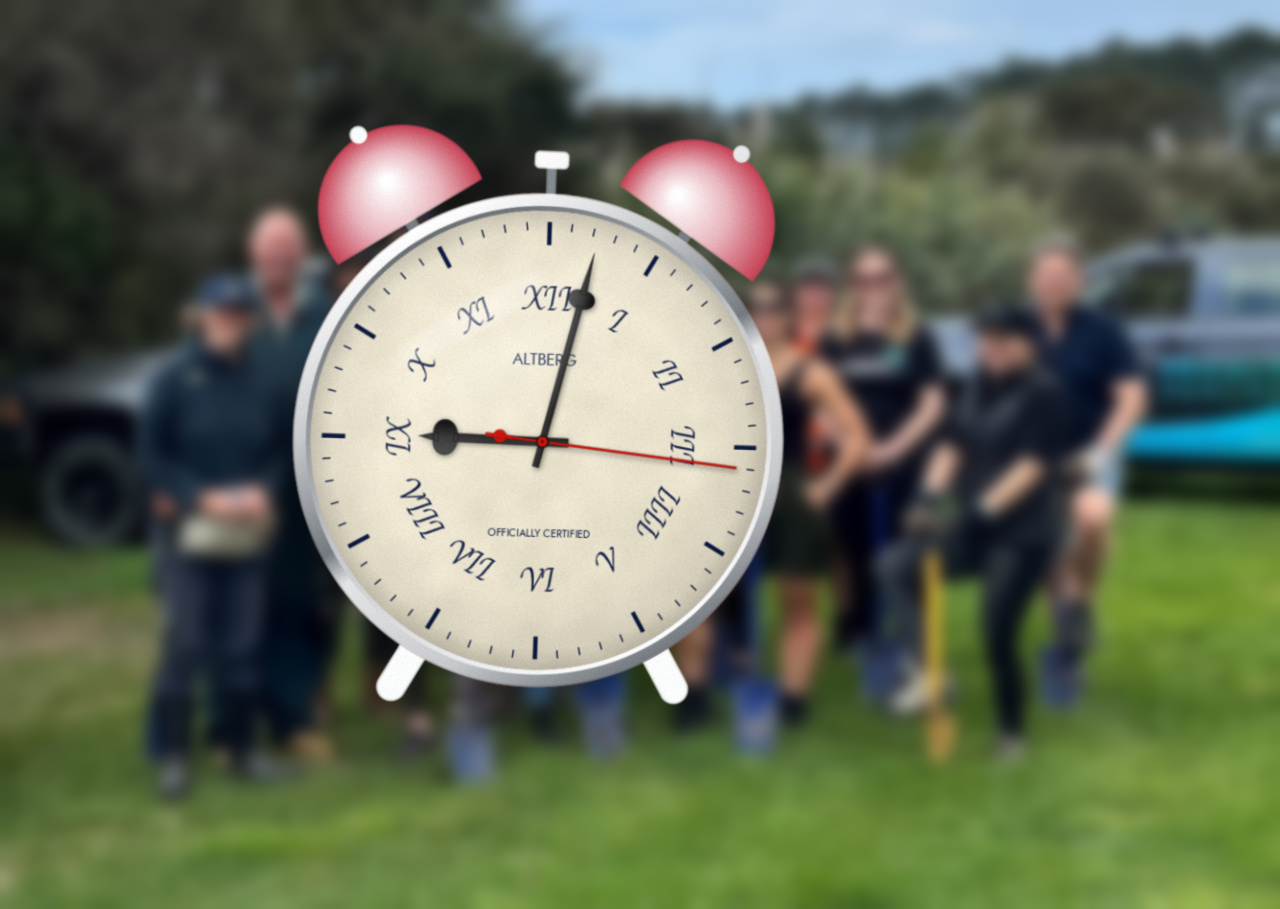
9:02:16
